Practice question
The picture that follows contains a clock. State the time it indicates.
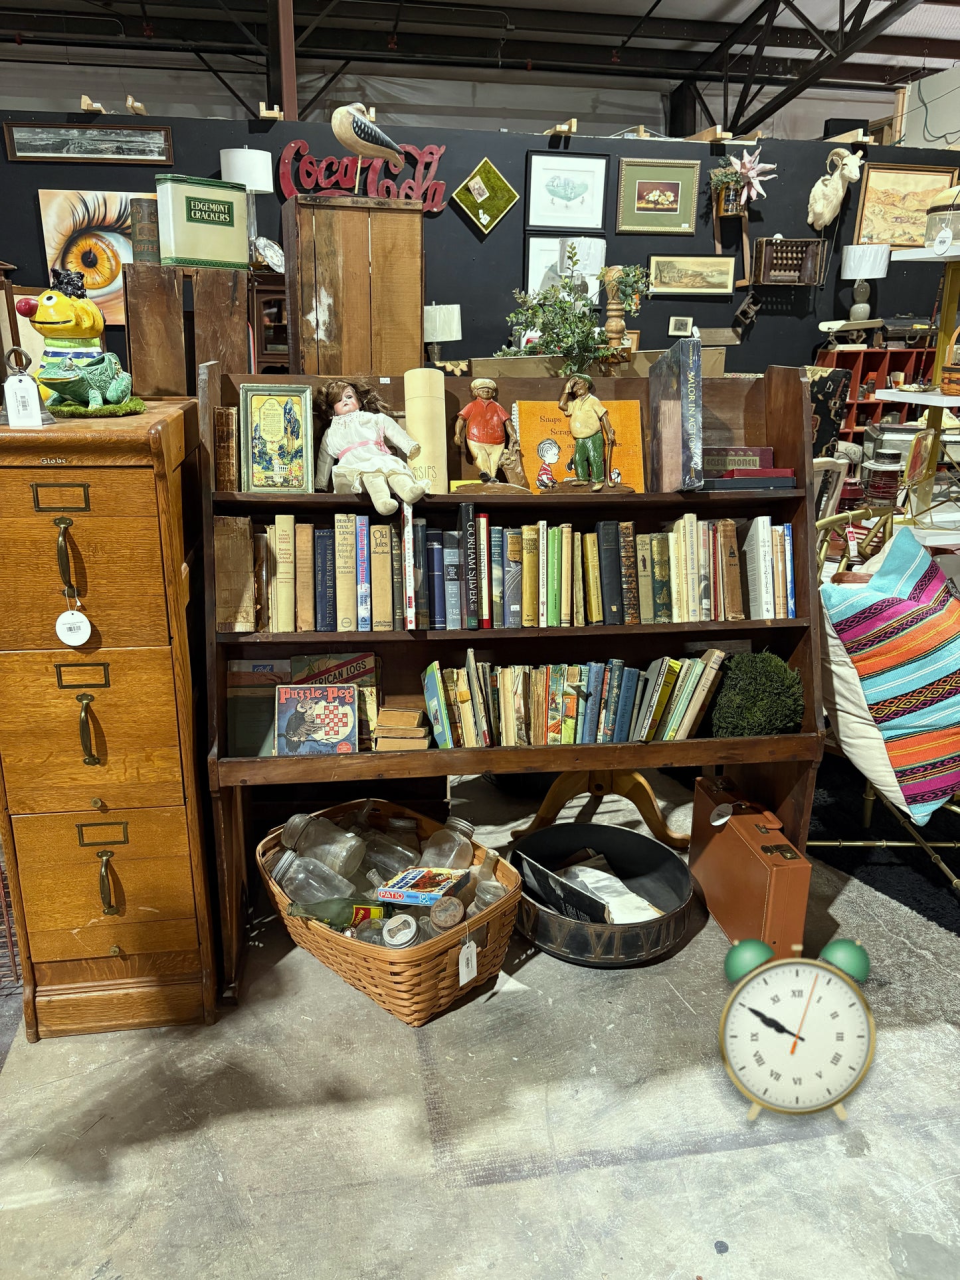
9:50:03
